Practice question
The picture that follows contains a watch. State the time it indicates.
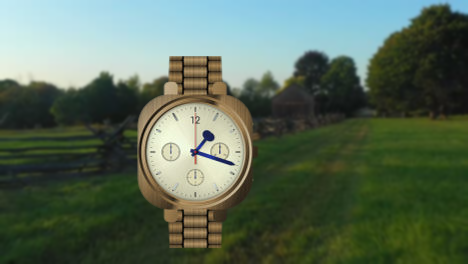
1:18
